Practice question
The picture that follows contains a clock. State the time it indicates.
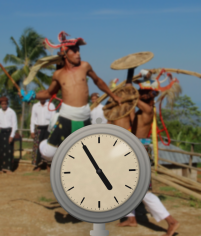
4:55
